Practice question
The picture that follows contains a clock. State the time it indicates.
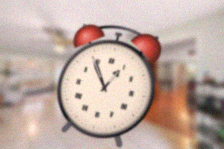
12:54
